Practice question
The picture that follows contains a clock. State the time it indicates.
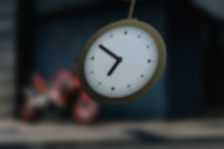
6:50
